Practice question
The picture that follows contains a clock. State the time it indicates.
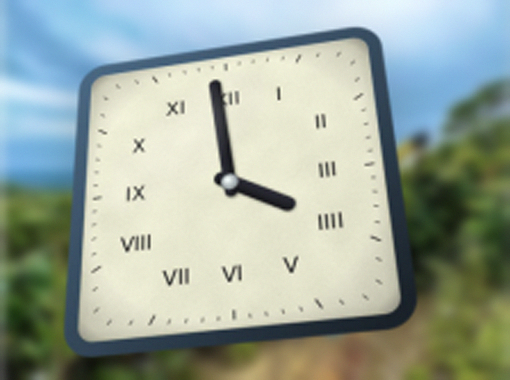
3:59
